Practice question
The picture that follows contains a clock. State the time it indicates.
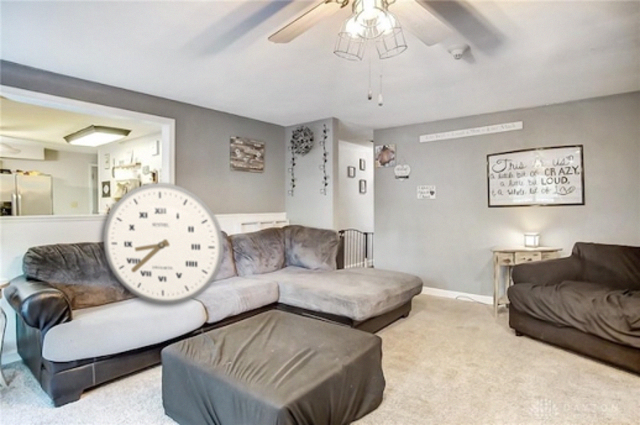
8:38
